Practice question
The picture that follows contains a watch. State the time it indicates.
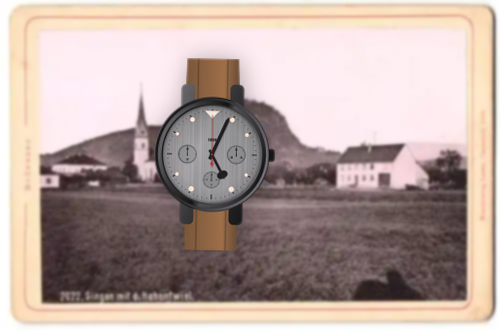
5:04
